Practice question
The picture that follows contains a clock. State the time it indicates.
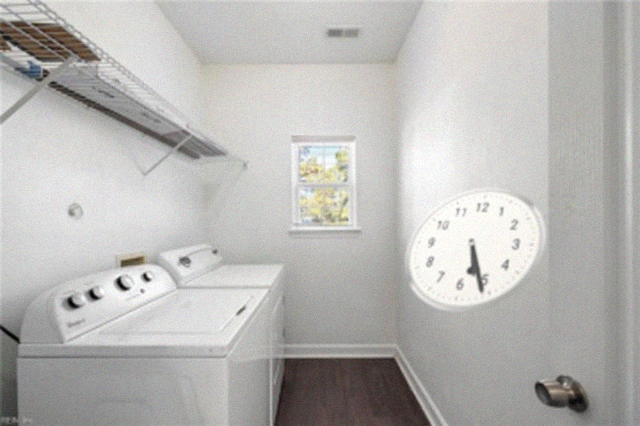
5:26
